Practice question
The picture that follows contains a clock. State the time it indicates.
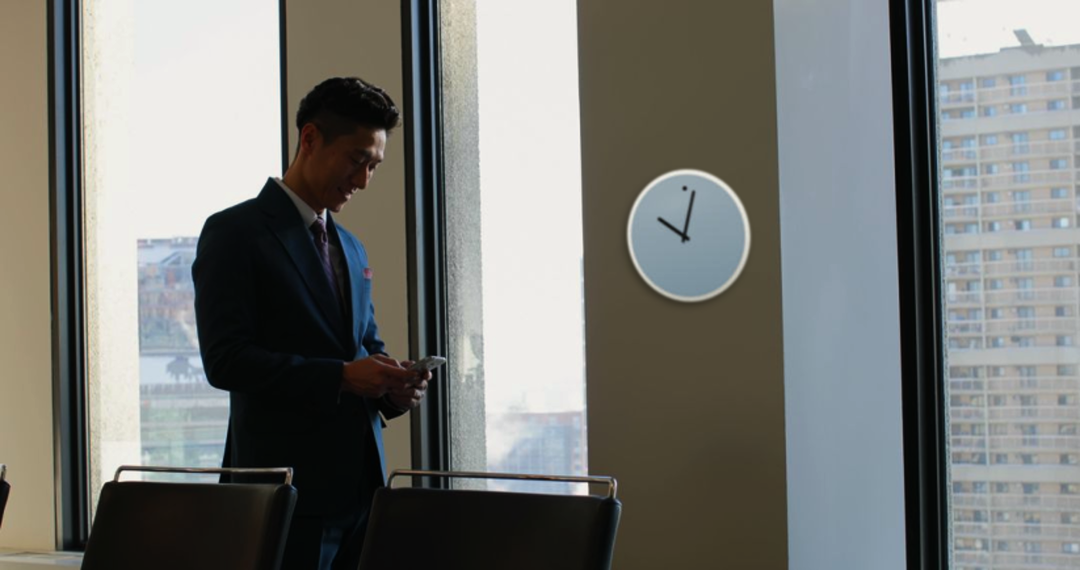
10:02
